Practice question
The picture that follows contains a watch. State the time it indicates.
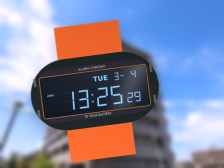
13:25:29
